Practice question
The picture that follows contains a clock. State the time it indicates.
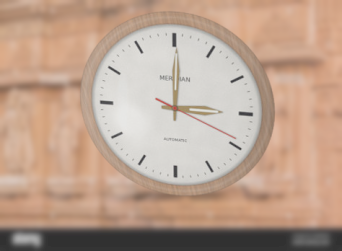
3:00:19
